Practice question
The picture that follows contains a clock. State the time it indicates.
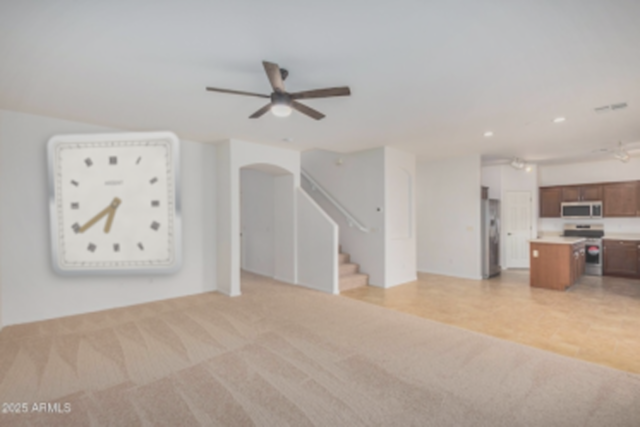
6:39
